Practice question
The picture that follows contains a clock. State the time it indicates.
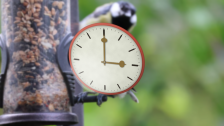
3:00
